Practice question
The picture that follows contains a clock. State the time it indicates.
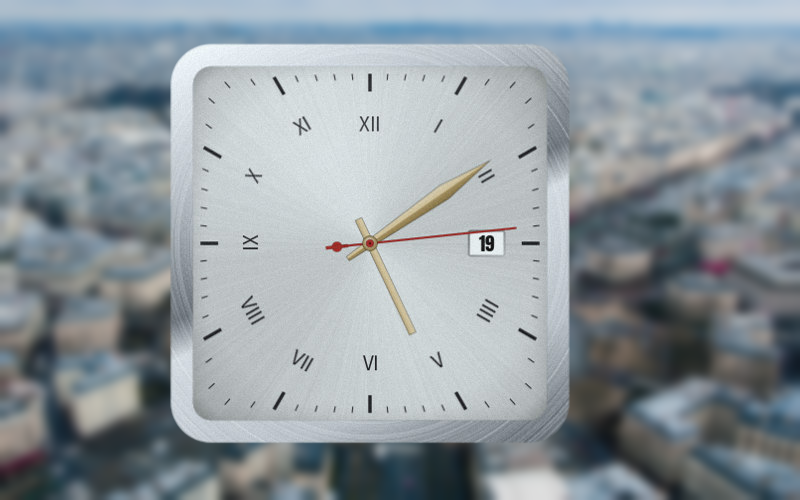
5:09:14
